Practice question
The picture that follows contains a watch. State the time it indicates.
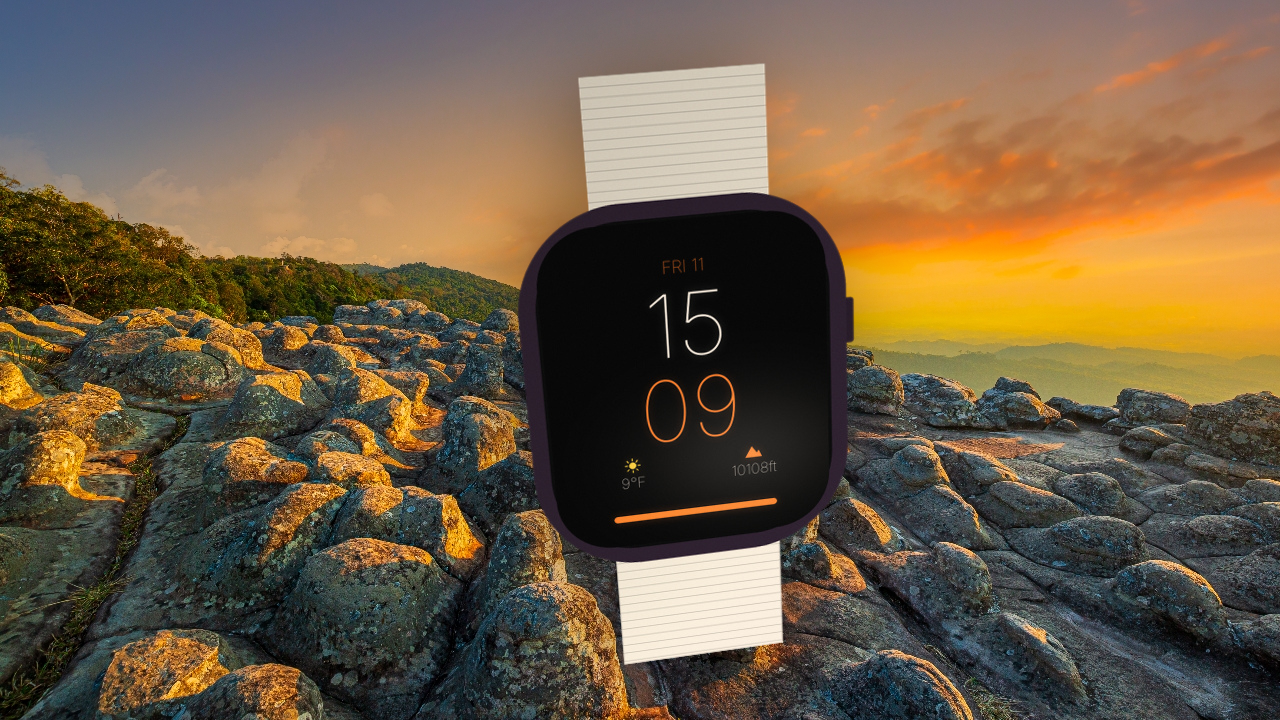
15:09
